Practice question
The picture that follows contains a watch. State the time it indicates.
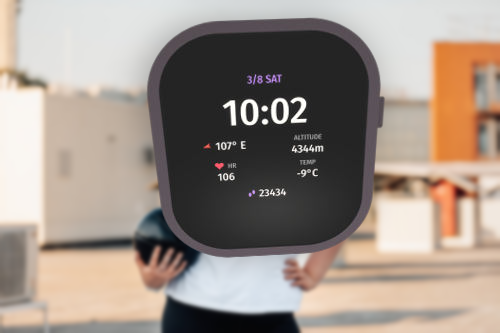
10:02
